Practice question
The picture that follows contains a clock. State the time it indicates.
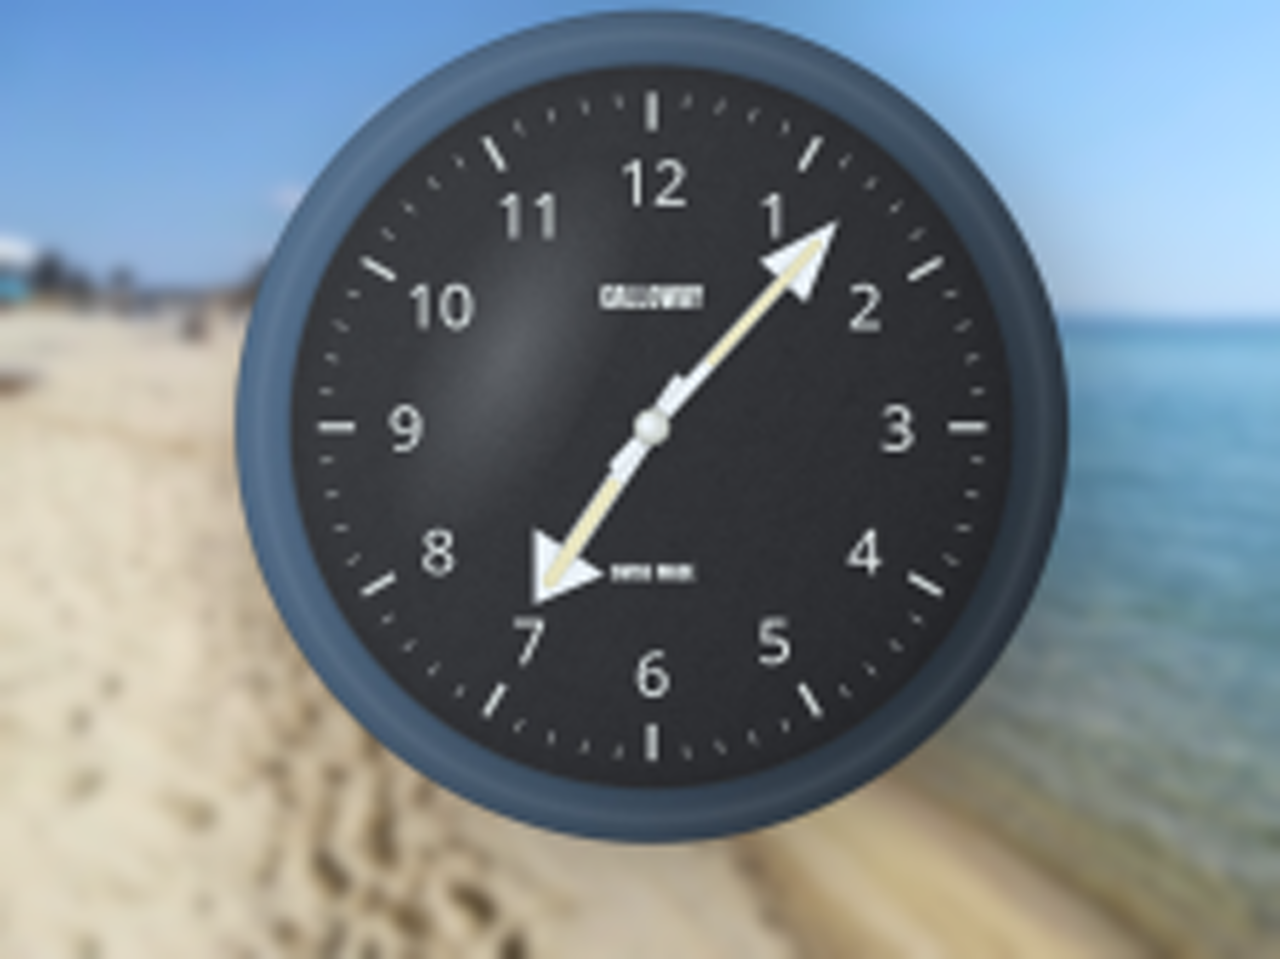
7:07
